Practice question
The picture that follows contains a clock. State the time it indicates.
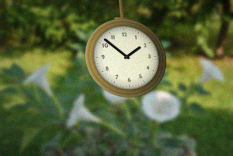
1:52
